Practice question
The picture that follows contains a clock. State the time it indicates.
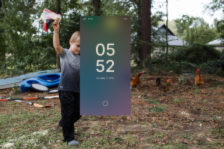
5:52
